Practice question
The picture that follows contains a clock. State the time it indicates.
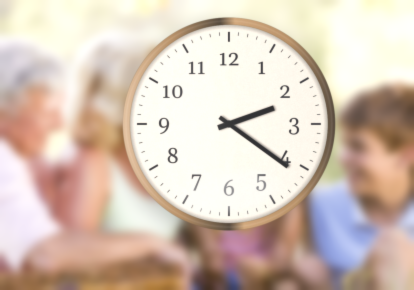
2:21
